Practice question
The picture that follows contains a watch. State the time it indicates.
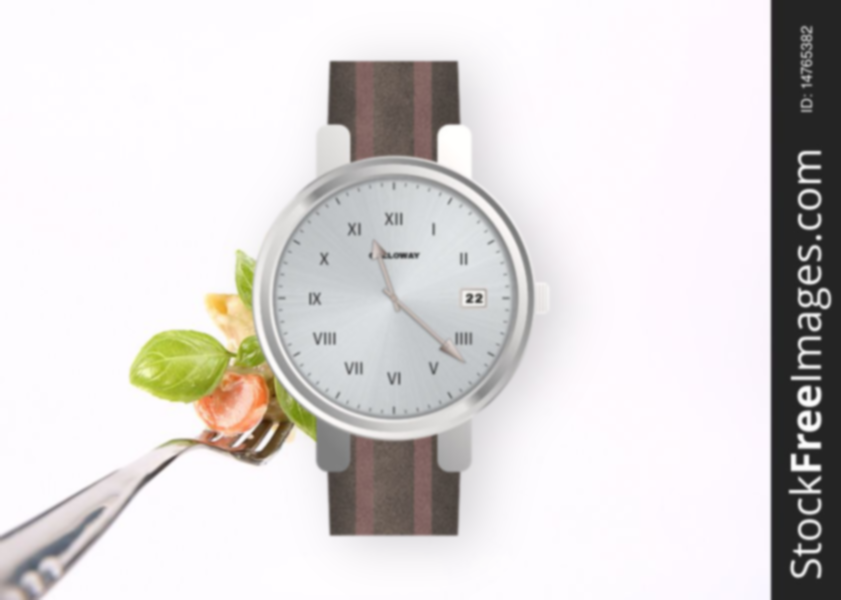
11:22
